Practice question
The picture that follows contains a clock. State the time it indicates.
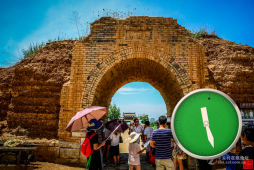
11:26
